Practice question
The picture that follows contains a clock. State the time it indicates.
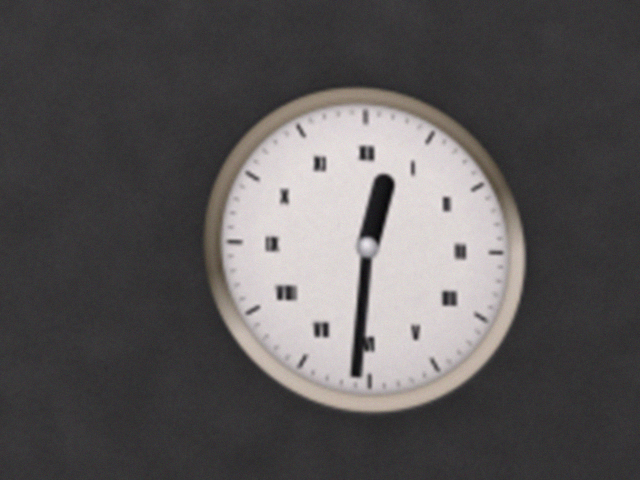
12:31
